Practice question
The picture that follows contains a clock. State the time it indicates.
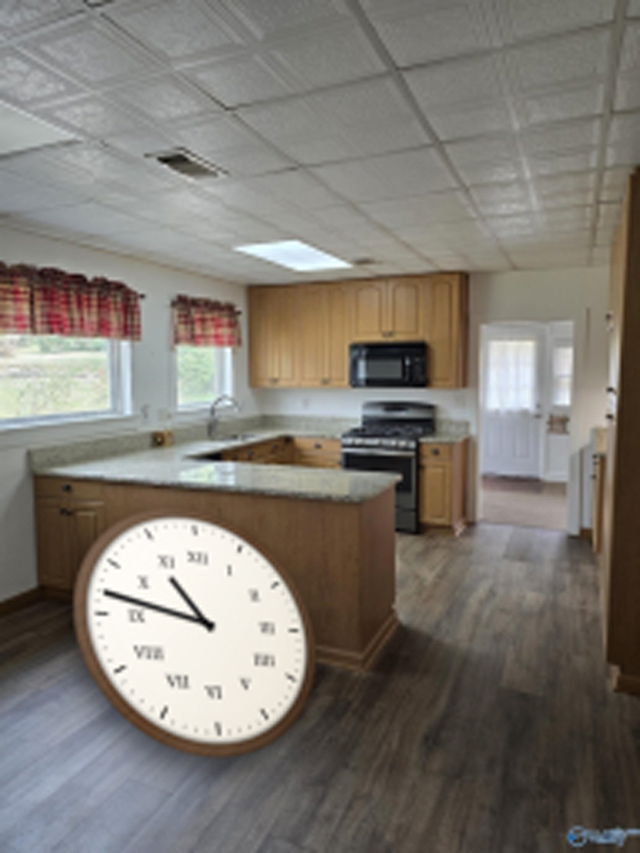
10:47
